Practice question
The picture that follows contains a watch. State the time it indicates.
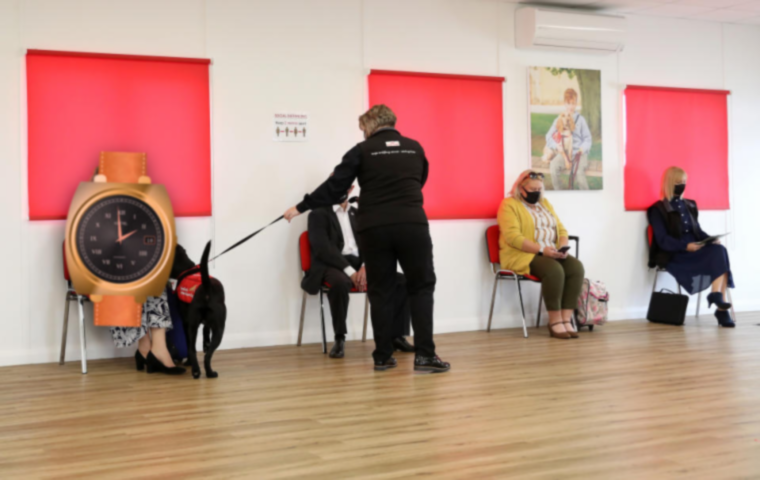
1:59
